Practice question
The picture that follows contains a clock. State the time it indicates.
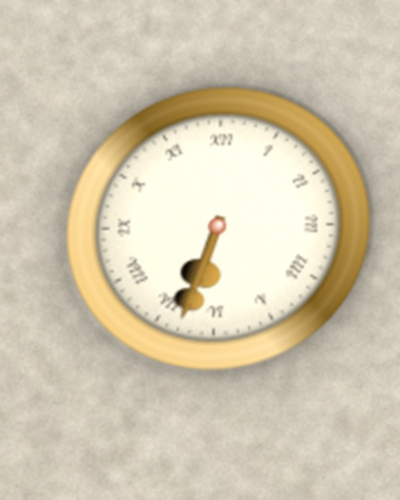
6:33
